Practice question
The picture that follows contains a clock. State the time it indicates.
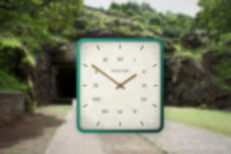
1:51
